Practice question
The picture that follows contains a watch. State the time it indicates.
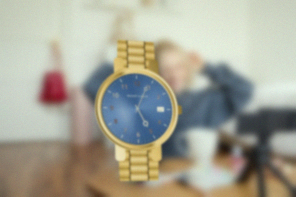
5:04
